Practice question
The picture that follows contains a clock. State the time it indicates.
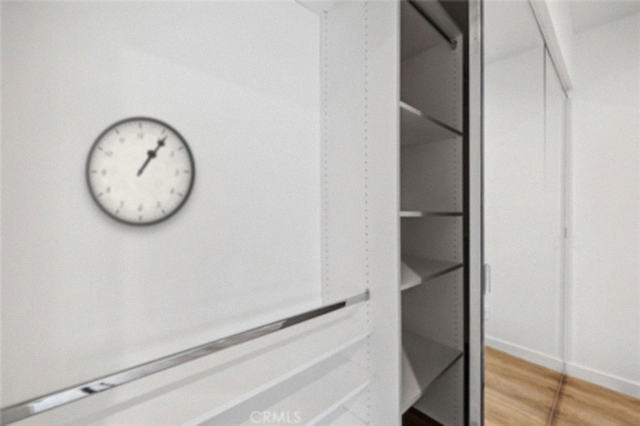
1:06
